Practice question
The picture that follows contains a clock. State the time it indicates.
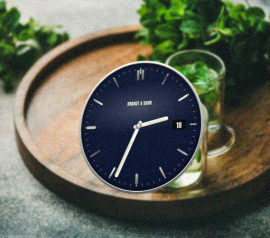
2:34
